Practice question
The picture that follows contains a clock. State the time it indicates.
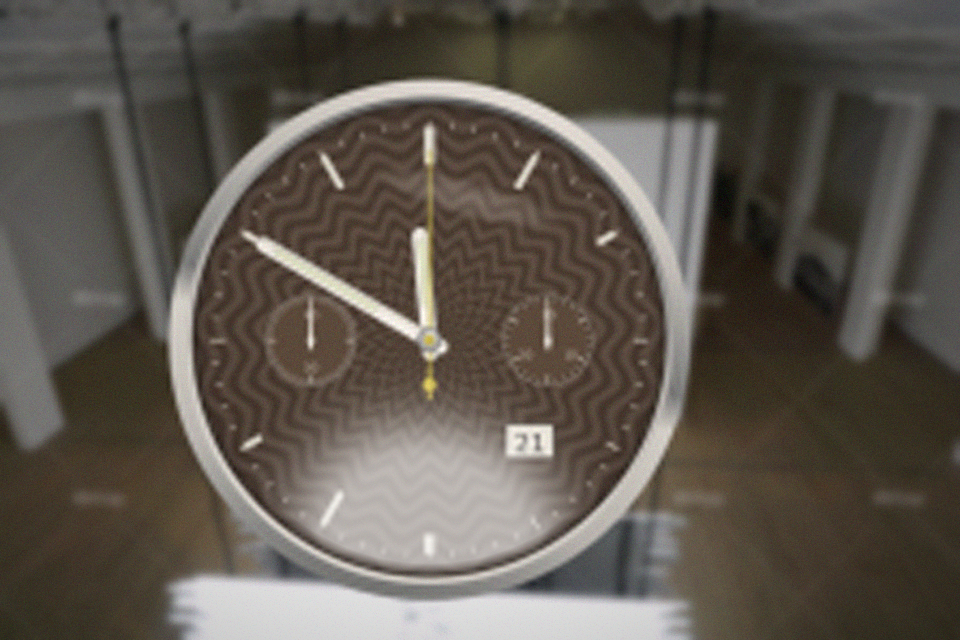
11:50
